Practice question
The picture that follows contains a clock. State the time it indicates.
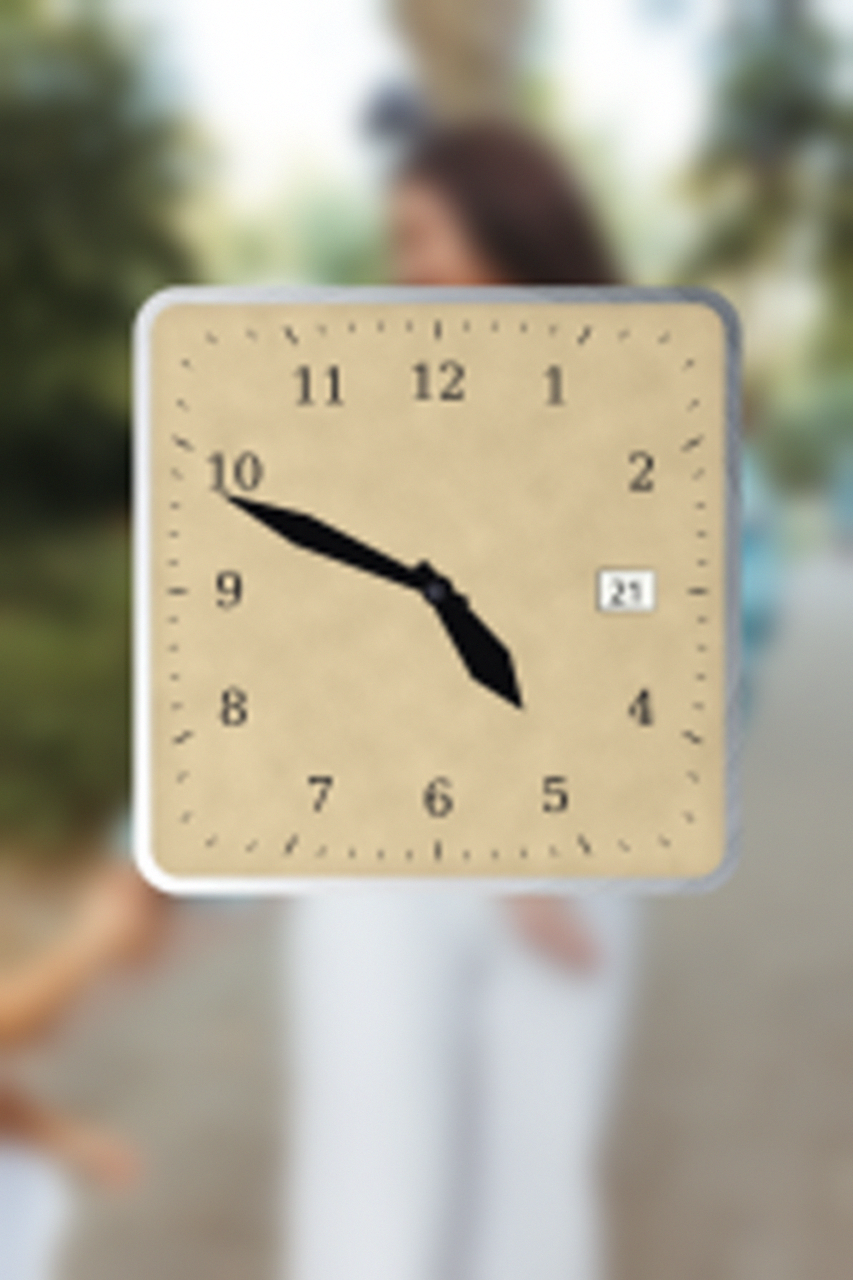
4:49
